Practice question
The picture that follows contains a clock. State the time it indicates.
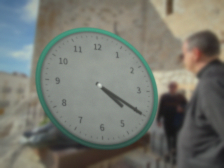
4:20
